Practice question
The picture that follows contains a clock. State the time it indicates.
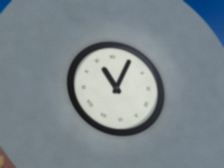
11:05
